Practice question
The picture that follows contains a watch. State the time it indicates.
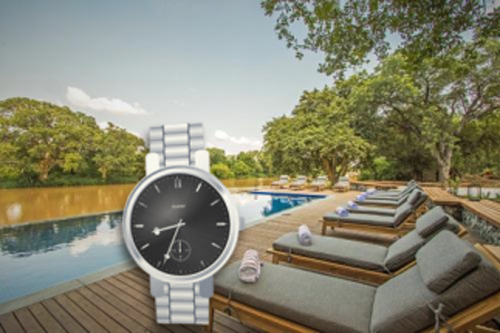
8:34
